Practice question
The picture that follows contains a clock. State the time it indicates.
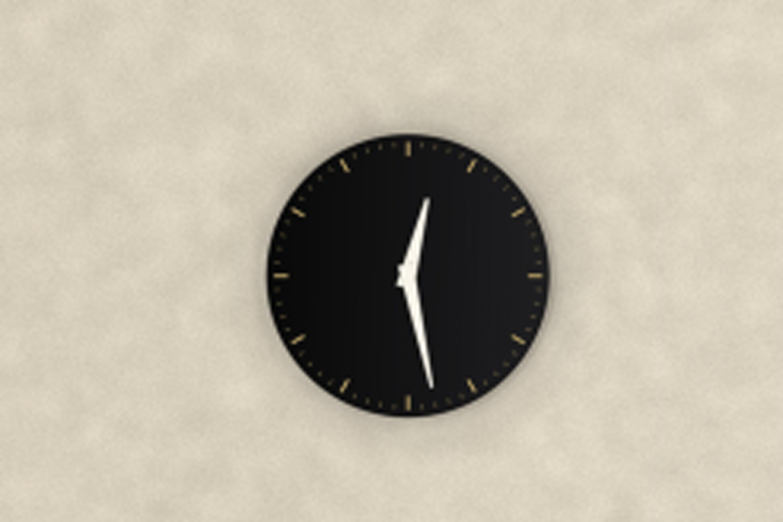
12:28
